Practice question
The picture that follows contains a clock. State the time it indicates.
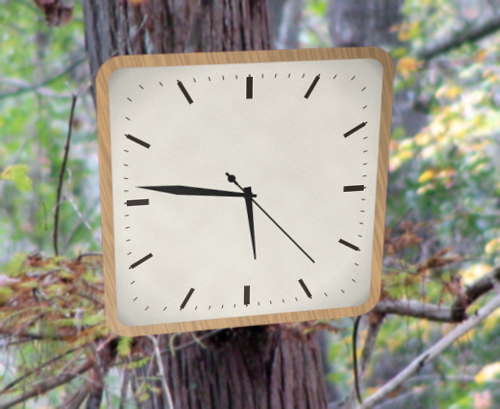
5:46:23
